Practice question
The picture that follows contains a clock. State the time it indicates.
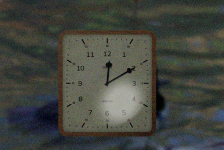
12:10
